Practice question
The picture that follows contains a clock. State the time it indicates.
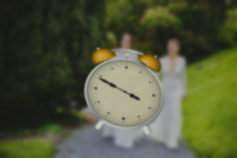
3:49
